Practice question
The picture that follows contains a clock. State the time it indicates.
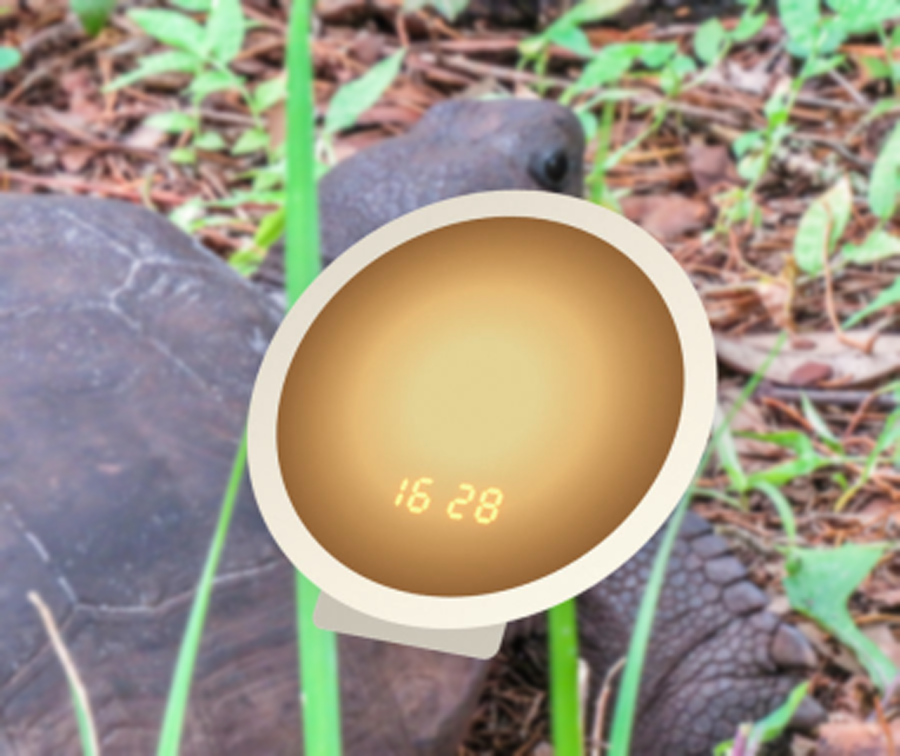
16:28
